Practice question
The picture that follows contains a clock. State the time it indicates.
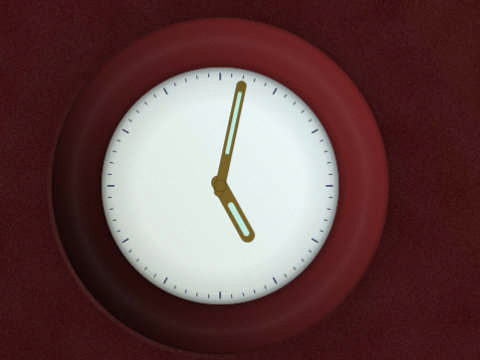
5:02
